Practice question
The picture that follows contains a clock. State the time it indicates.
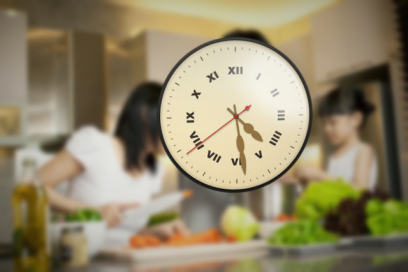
4:28:39
